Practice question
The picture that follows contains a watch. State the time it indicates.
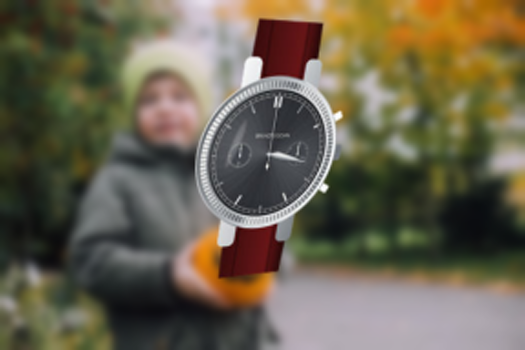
3:17
